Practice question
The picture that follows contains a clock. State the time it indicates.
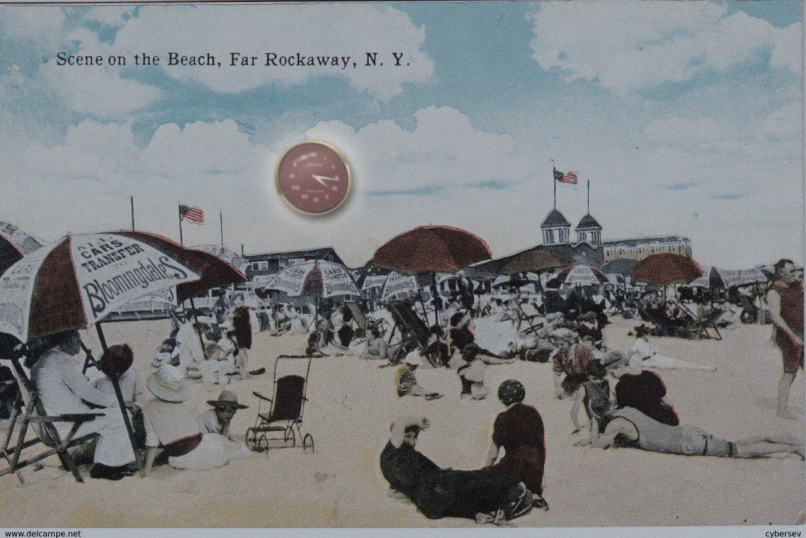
4:16
